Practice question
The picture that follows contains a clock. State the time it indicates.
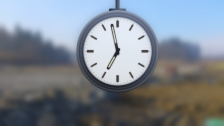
6:58
